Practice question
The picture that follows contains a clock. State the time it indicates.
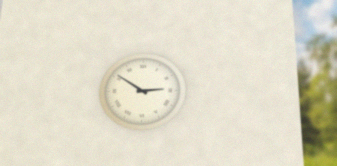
2:51
